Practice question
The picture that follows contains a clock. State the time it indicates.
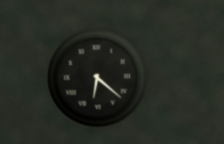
6:22
